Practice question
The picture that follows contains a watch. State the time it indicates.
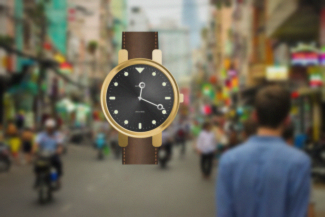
12:19
